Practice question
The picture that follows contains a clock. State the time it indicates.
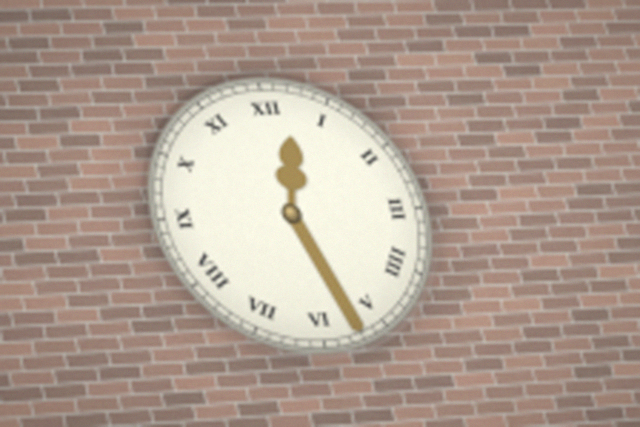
12:27
